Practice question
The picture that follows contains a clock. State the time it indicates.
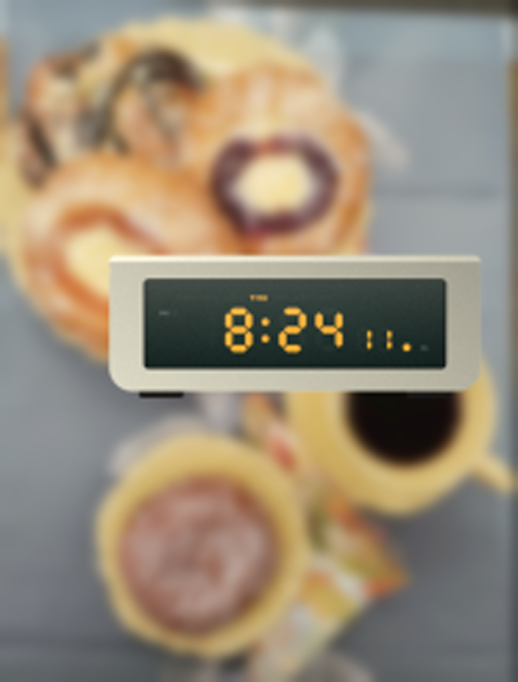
8:24:11
